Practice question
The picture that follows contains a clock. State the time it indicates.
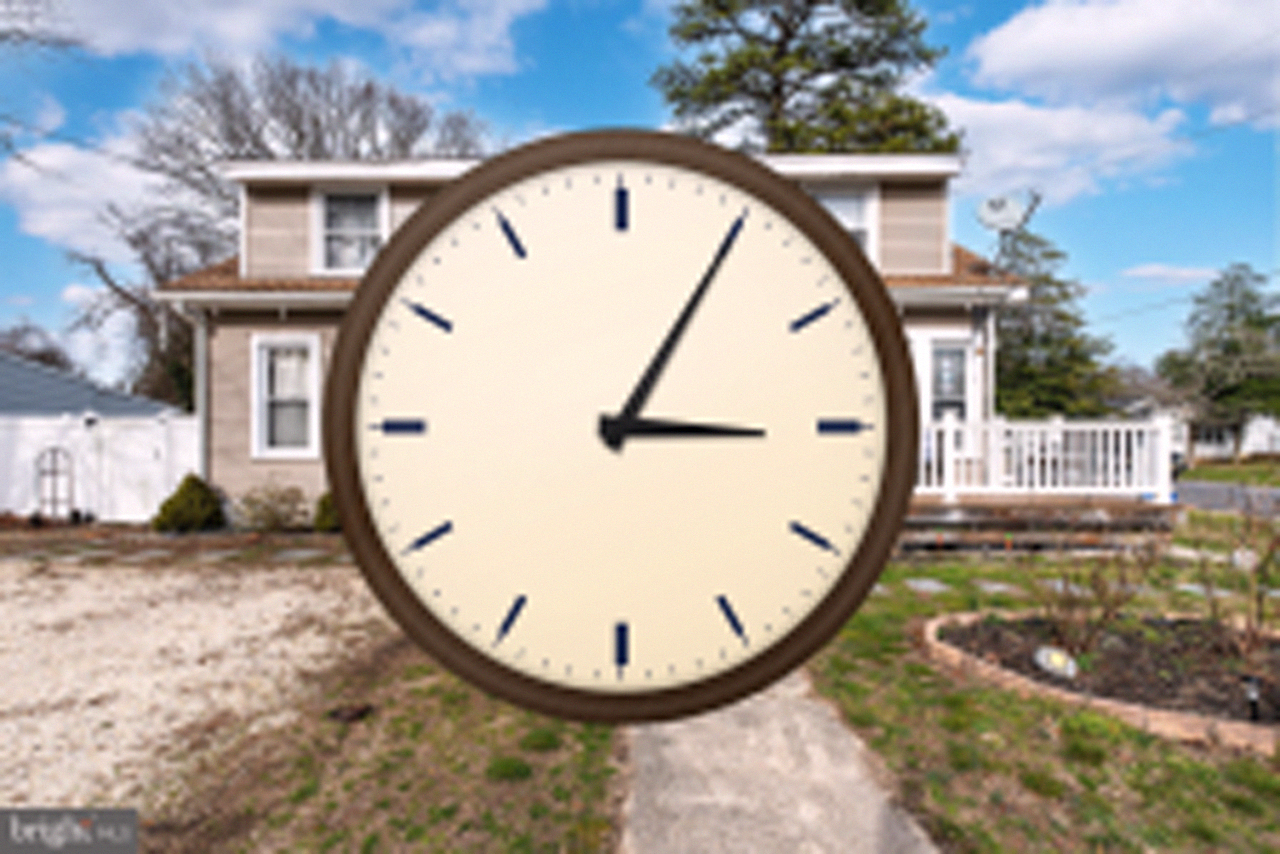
3:05
